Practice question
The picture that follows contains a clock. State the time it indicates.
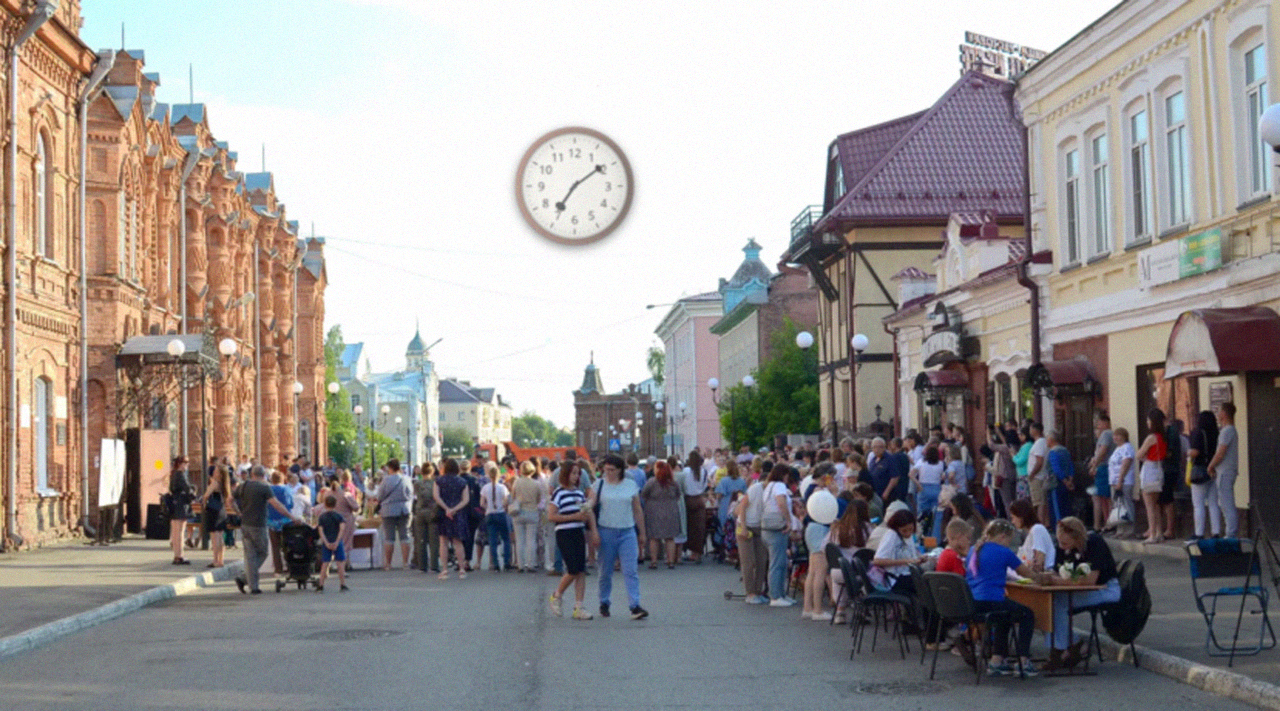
7:09
